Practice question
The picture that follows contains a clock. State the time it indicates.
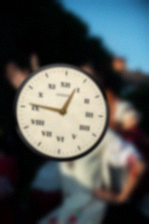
12:46
